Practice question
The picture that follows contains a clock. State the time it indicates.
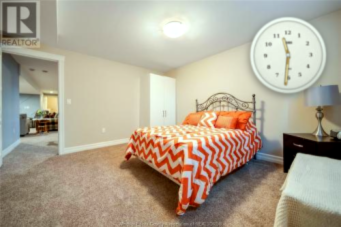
11:31
